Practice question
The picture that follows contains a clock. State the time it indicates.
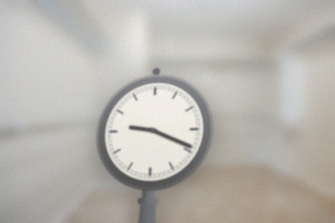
9:19
